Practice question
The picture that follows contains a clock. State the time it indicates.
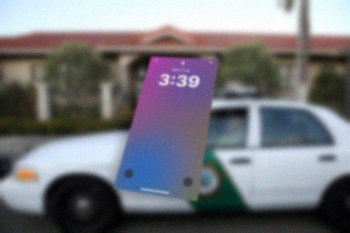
3:39
